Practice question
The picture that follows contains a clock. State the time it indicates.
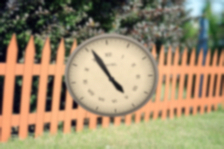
4:56
